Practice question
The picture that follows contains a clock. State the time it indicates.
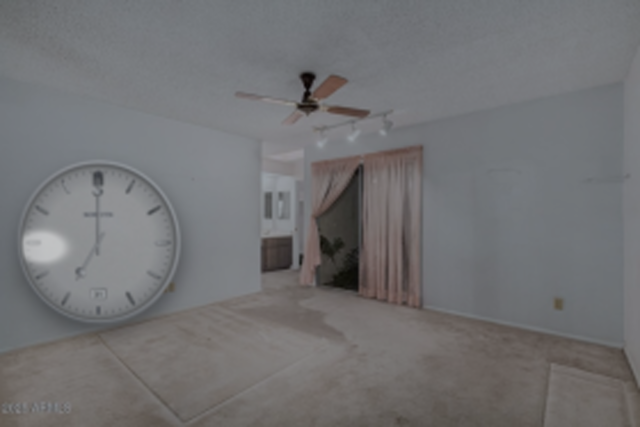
7:00
